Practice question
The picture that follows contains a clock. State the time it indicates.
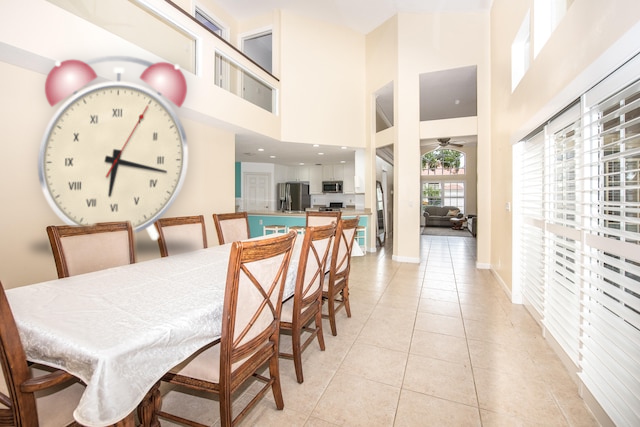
6:17:05
